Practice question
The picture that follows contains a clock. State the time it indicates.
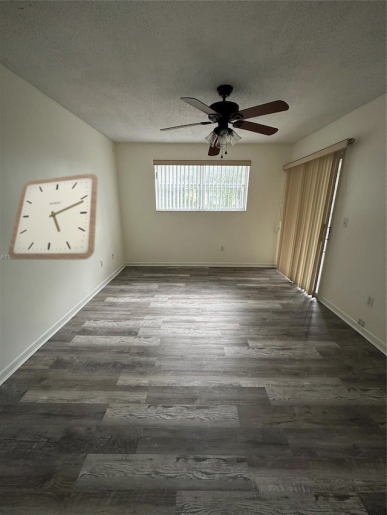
5:11
